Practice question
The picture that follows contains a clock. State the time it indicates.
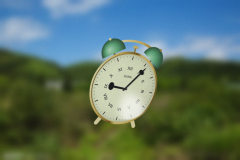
9:06
